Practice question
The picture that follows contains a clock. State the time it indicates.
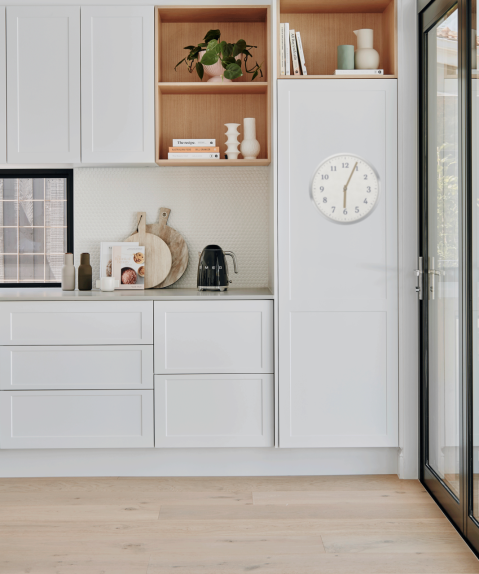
6:04
